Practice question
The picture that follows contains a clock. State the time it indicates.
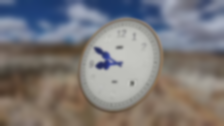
8:50
